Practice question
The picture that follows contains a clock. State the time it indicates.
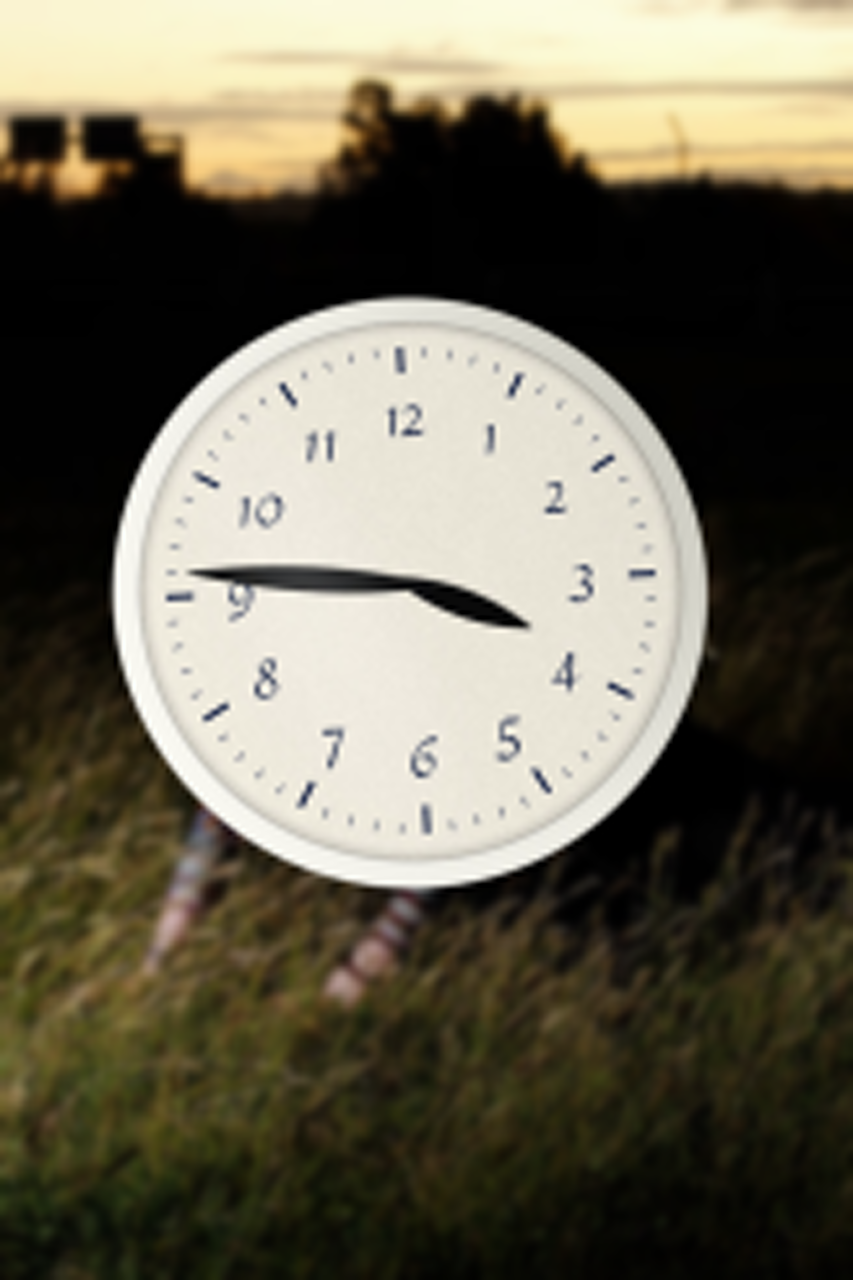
3:46
